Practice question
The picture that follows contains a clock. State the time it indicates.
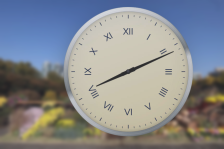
8:11
